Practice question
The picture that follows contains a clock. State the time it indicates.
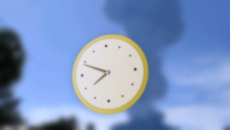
7:49
